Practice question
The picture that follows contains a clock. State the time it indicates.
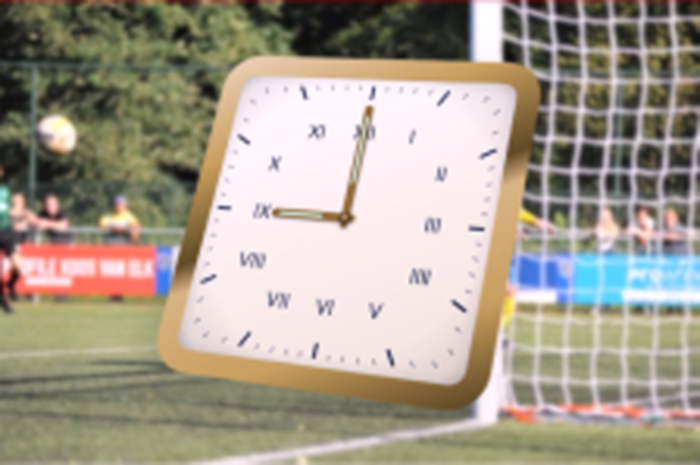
9:00
